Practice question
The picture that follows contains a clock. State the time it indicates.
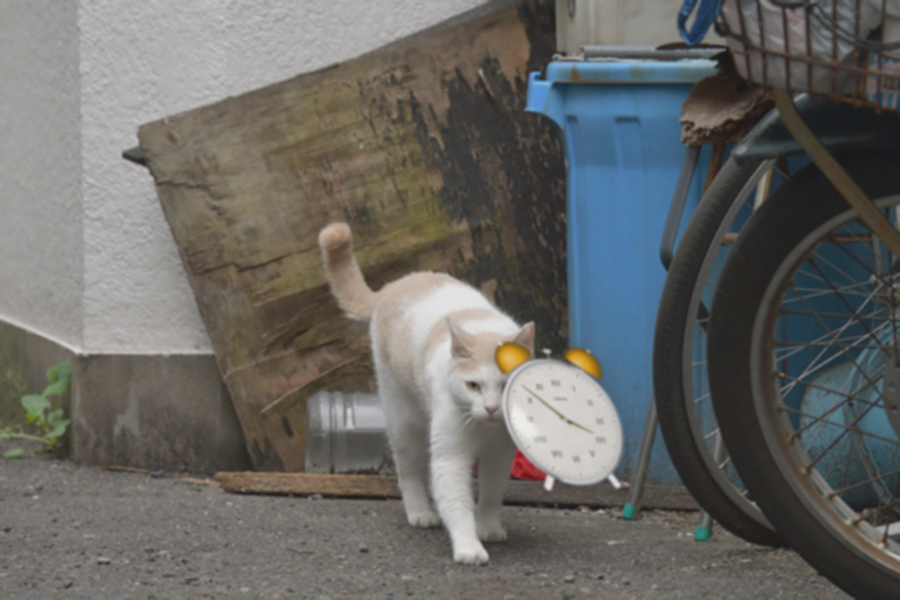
3:52
